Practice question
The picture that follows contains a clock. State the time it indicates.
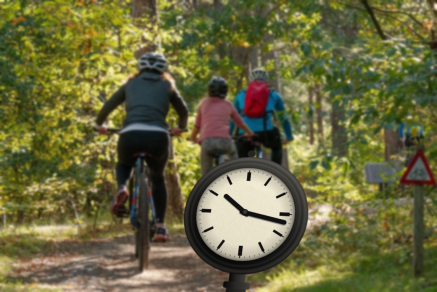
10:17
